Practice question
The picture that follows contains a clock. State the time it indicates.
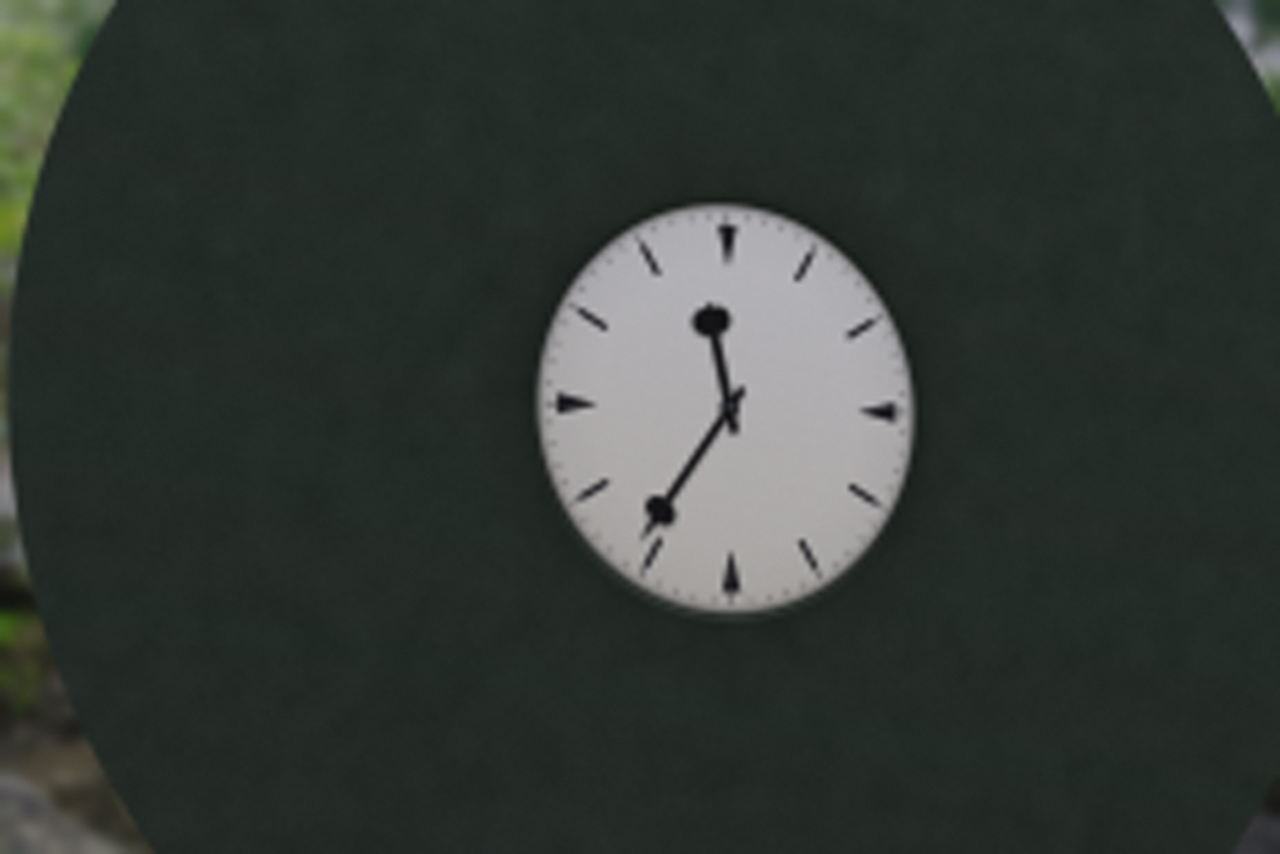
11:36
